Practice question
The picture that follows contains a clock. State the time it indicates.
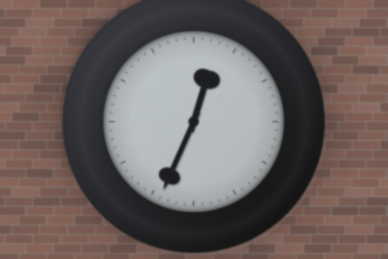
12:34
